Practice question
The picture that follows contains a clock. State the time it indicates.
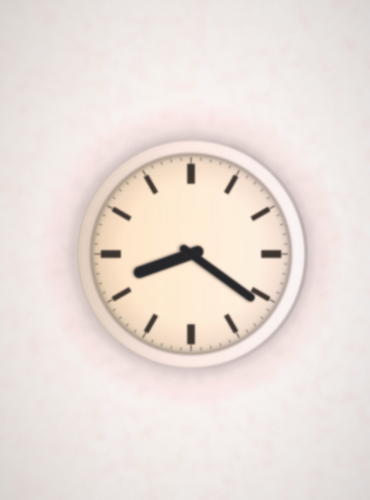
8:21
